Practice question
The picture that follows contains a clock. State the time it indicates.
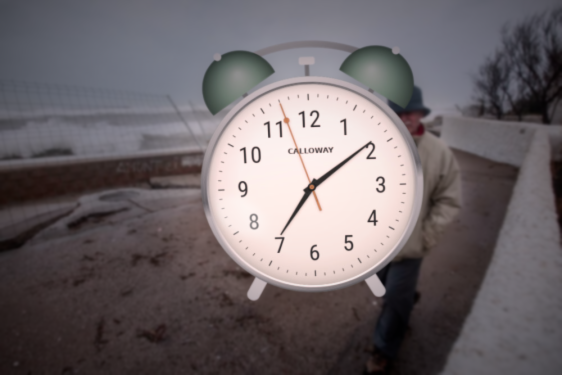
7:08:57
